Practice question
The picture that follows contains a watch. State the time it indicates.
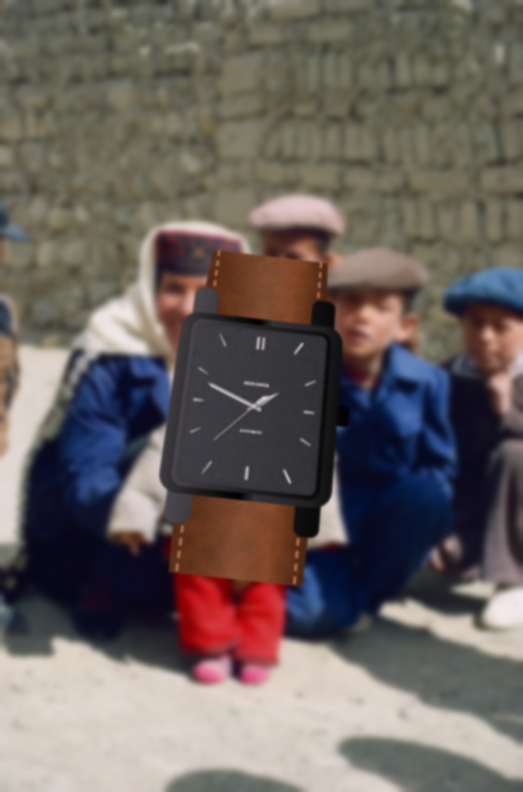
1:48:37
